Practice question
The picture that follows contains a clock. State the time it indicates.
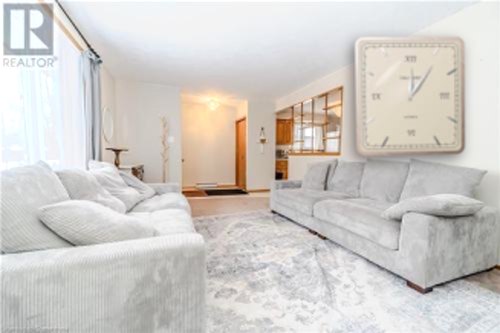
12:06
